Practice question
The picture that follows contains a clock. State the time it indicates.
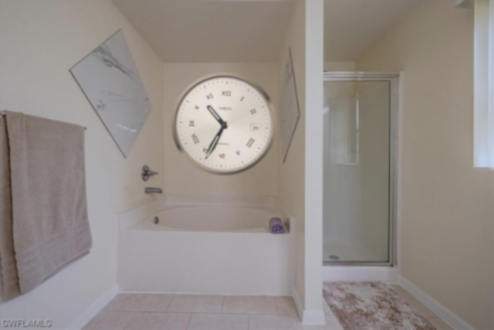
10:34
